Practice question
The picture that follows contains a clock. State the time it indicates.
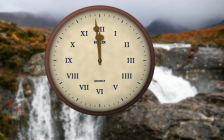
11:59
